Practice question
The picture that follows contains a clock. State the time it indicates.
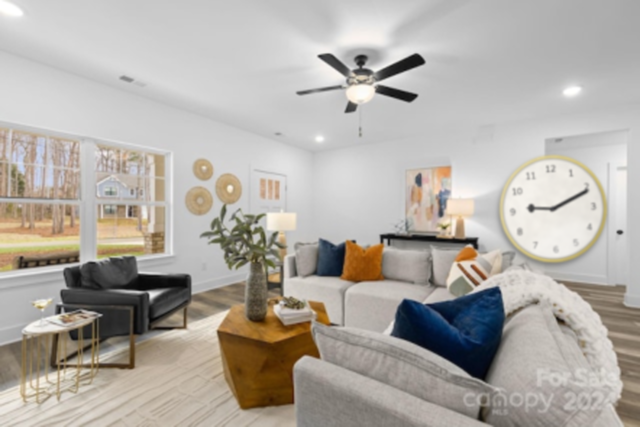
9:11
